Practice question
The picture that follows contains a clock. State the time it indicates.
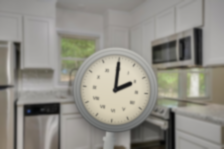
2:00
